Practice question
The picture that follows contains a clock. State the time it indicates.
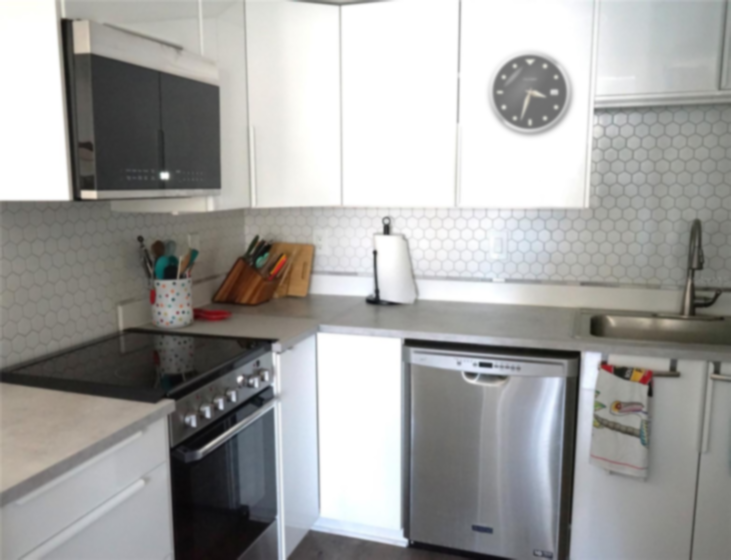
3:33
